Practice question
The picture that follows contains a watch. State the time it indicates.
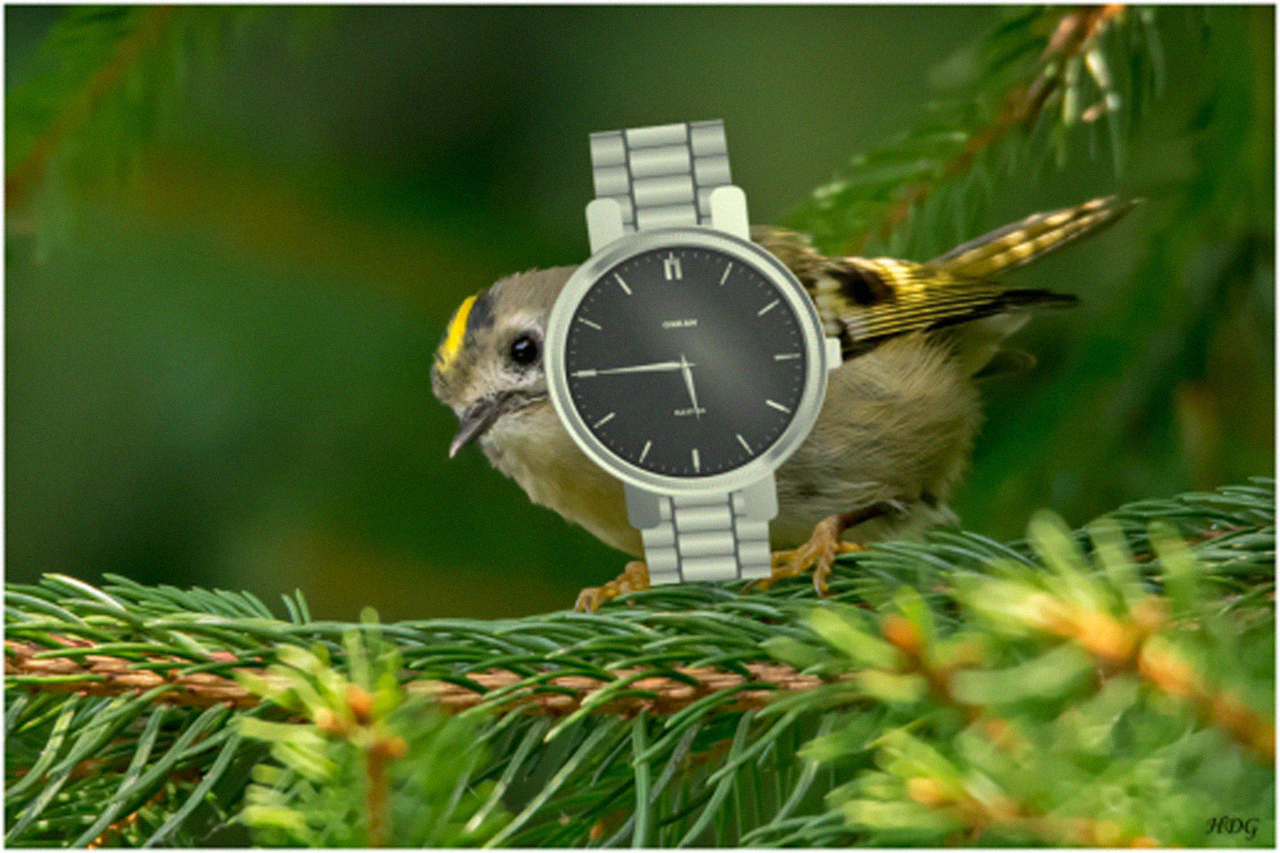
5:45
